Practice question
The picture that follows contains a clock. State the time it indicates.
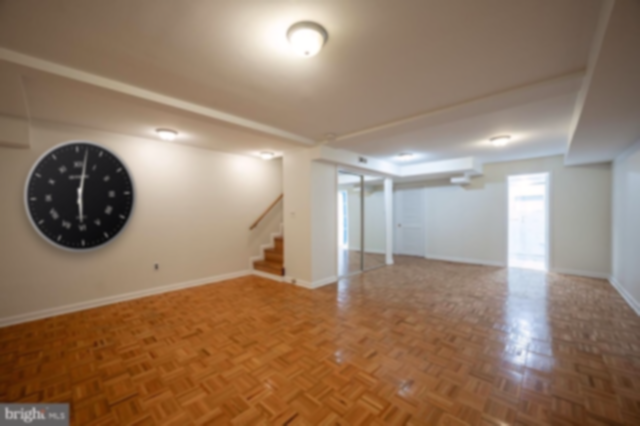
6:02
